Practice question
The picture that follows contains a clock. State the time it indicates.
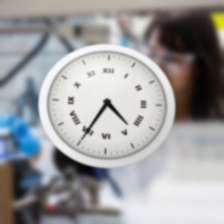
4:35
